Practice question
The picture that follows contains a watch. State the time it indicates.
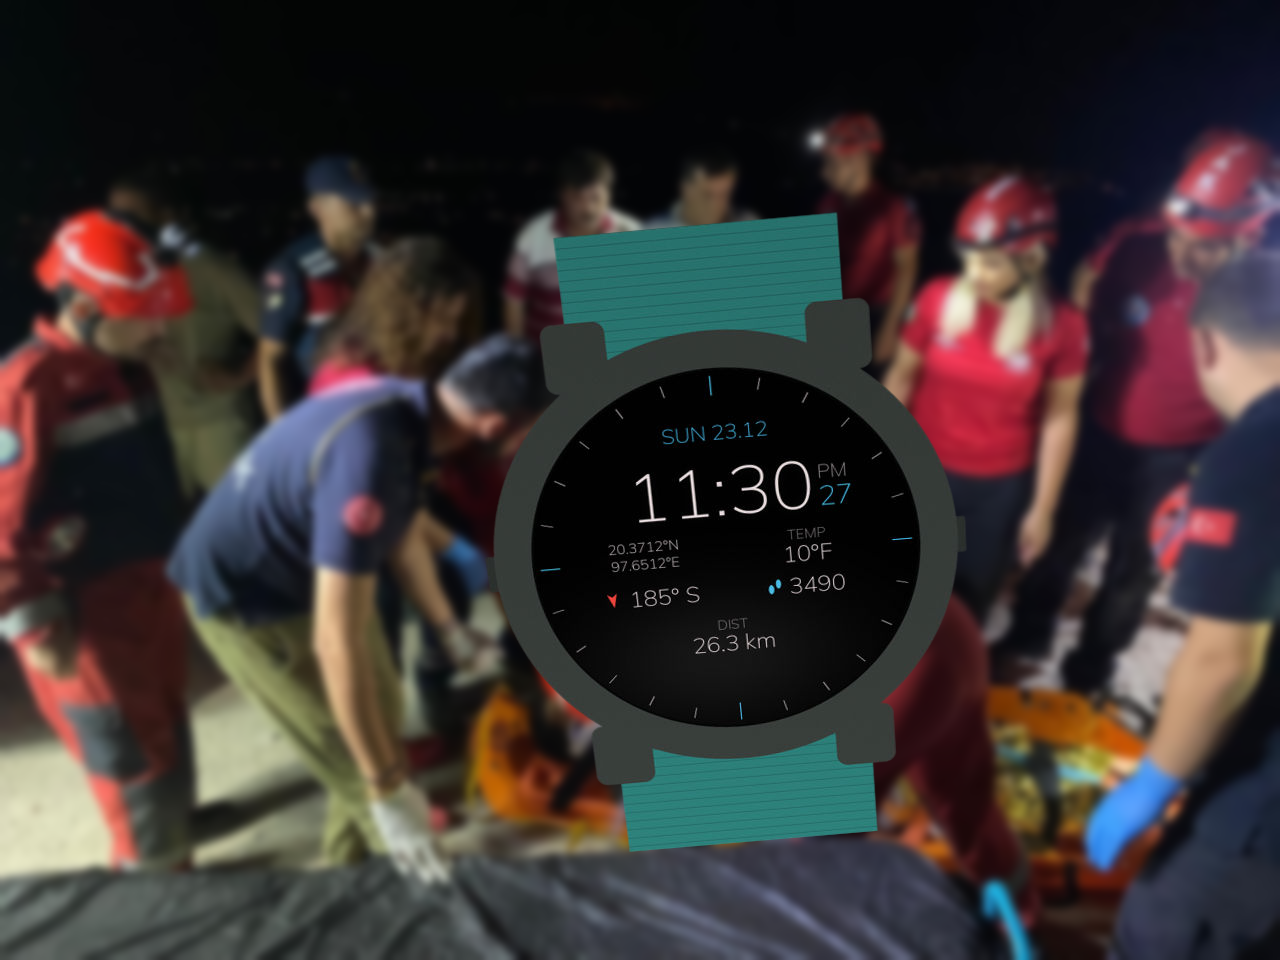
11:30:27
